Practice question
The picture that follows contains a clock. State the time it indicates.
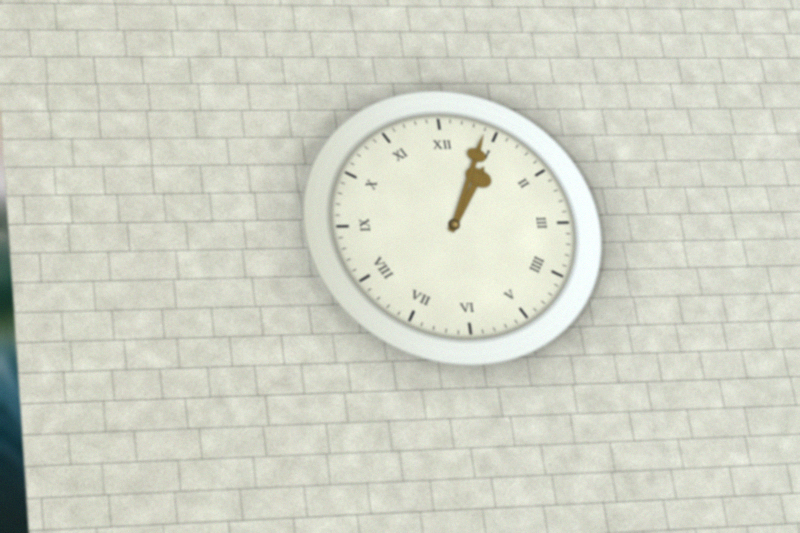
1:04
